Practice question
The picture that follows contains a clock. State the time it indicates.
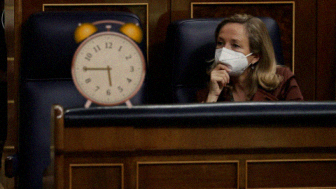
5:45
